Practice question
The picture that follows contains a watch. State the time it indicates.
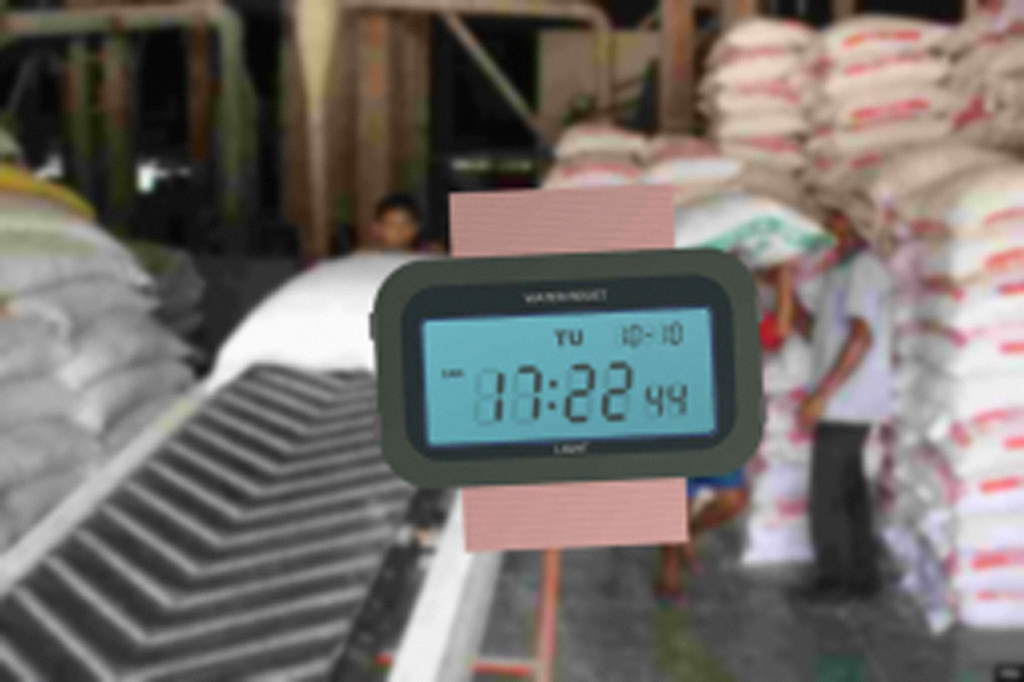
17:22:44
